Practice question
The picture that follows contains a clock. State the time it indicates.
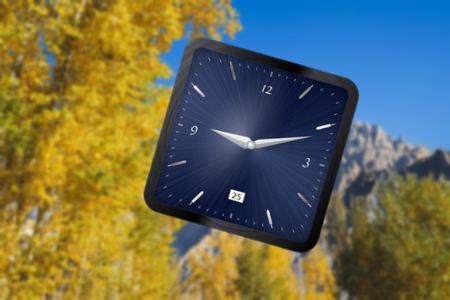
9:11
